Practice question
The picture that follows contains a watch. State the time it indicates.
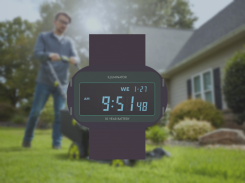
9:51:48
